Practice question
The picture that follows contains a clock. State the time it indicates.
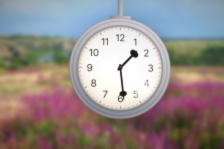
1:29
